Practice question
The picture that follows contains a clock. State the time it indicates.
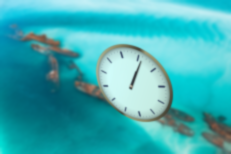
1:06
